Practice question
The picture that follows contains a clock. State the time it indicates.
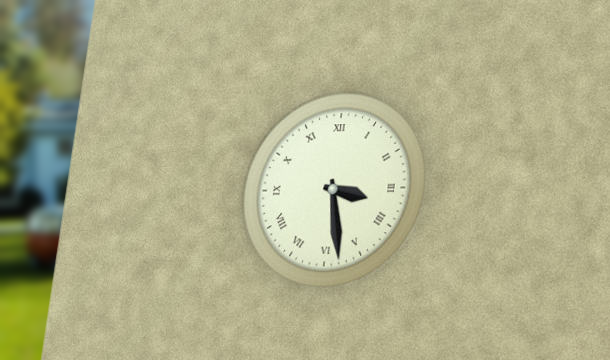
3:28
